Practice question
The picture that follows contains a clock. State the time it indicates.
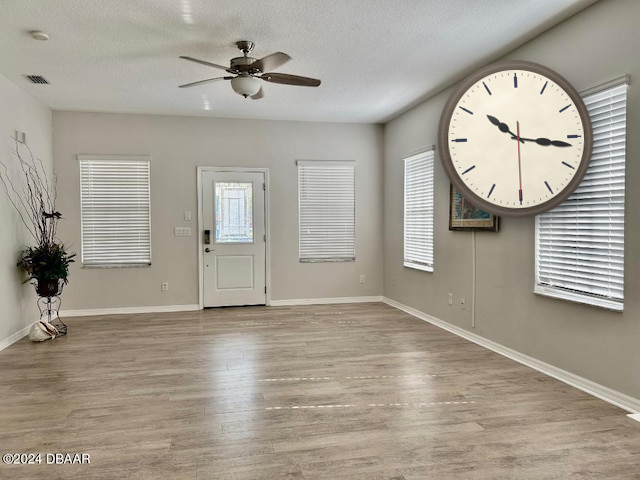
10:16:30
